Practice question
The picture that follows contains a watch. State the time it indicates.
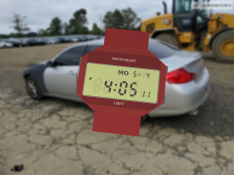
4:05:11
